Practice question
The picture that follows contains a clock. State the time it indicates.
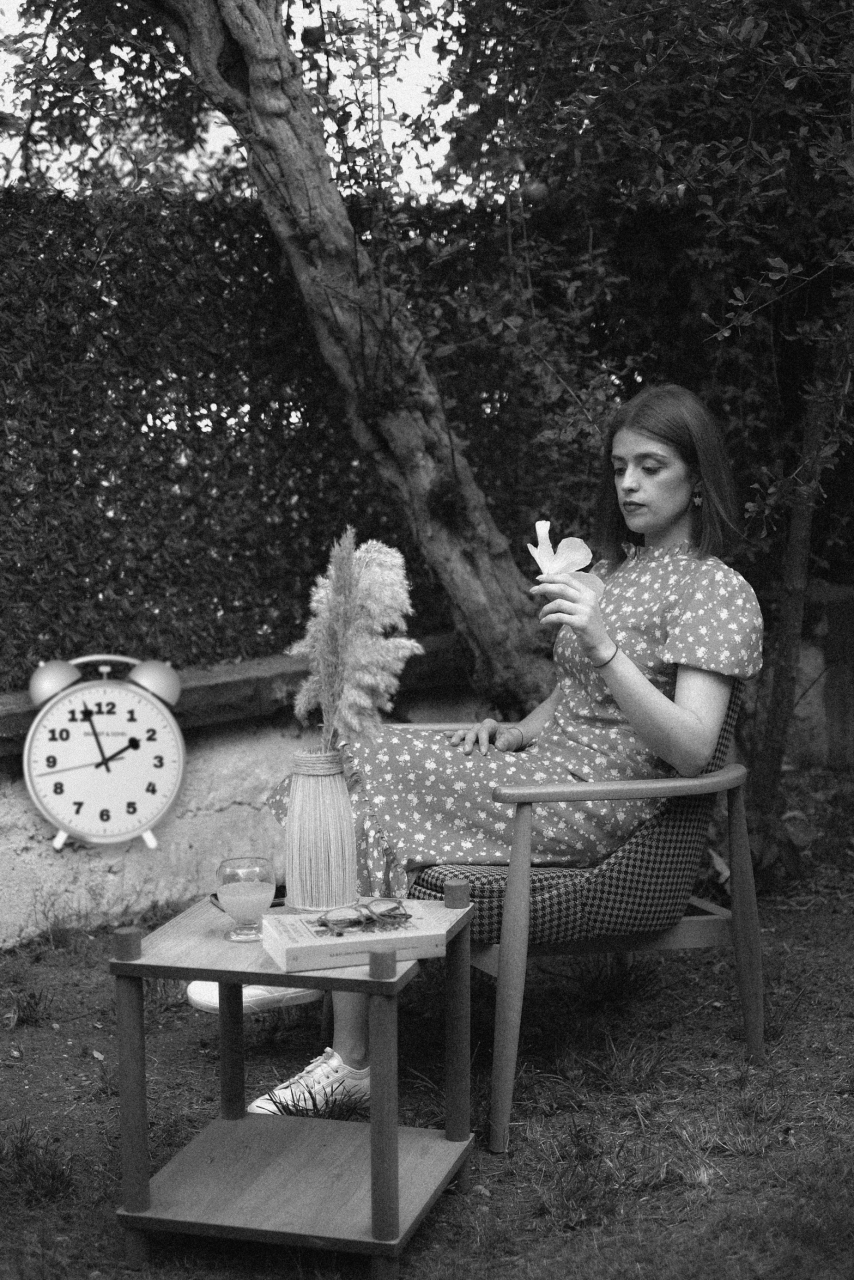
1:56:43
